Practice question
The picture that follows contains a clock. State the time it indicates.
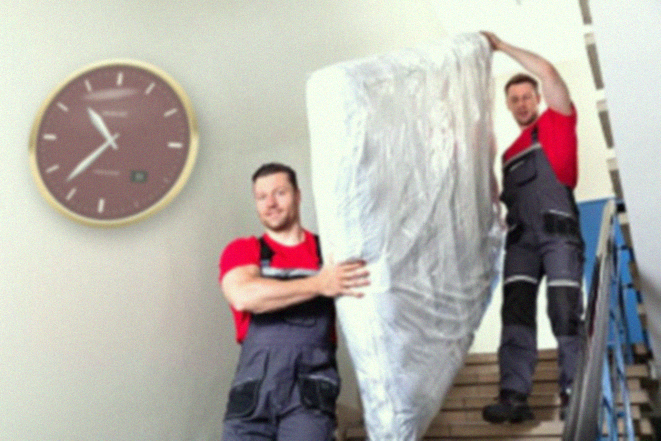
10:37
